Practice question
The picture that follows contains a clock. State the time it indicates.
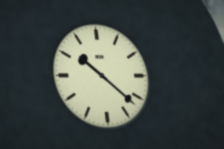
10:22
